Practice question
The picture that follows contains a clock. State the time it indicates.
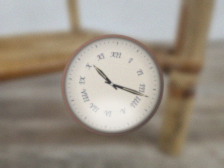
10:17
